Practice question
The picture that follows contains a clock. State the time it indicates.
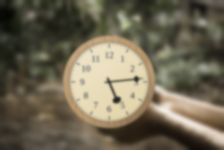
5:14
